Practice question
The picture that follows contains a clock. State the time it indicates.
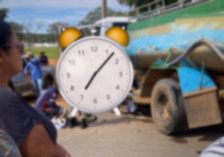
7:07
